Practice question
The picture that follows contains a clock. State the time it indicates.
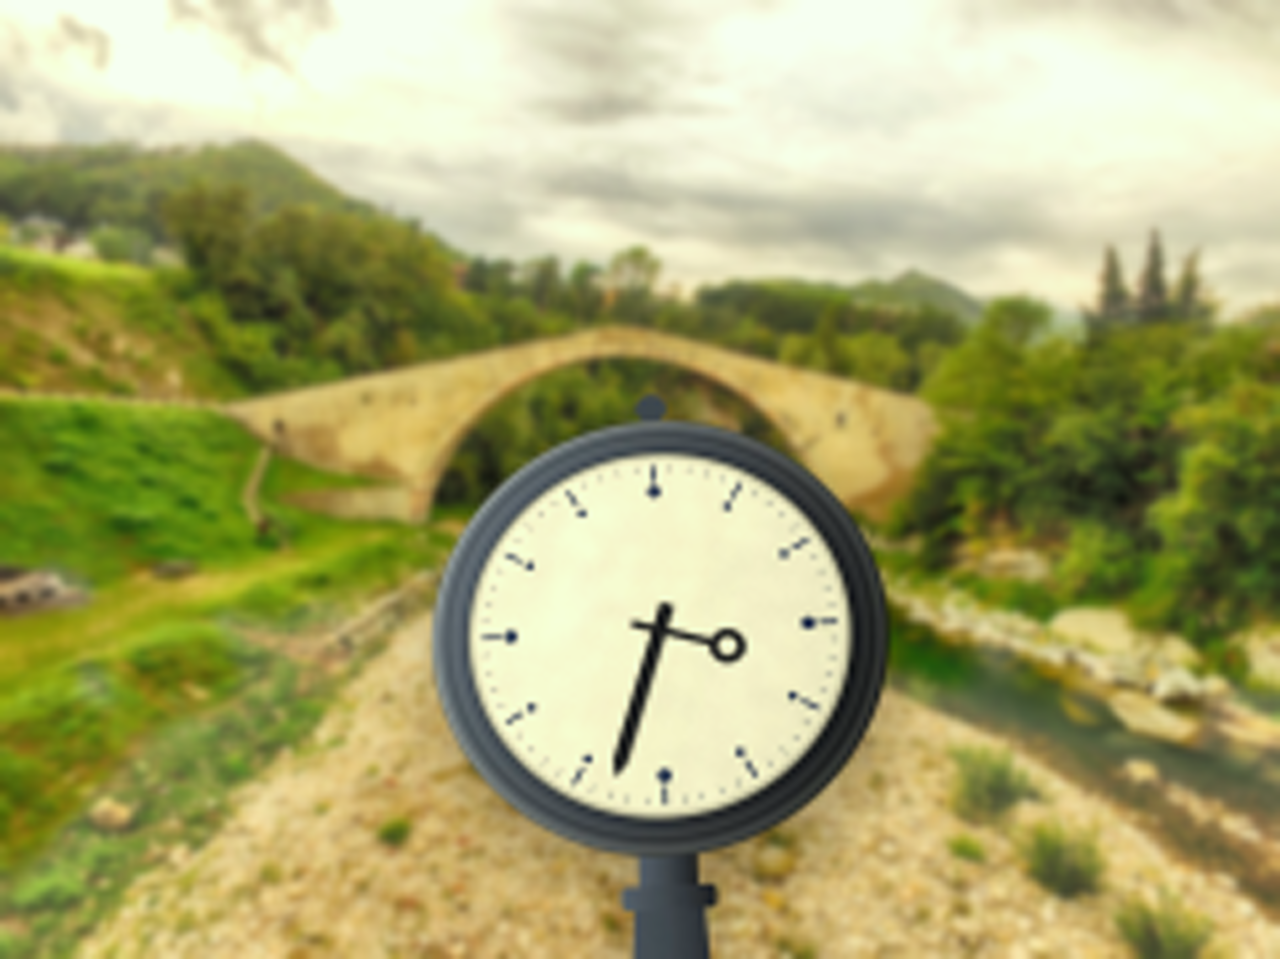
3:33
